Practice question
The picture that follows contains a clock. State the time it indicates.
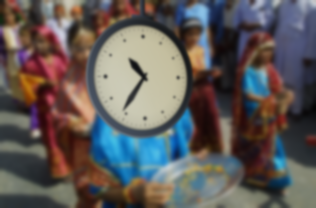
10:36
